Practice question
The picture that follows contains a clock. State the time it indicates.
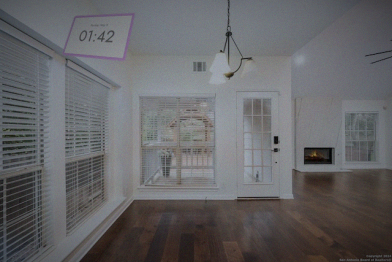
1:42
